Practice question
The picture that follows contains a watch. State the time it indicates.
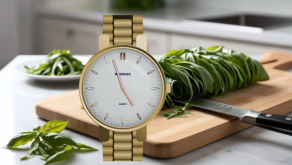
4:57
